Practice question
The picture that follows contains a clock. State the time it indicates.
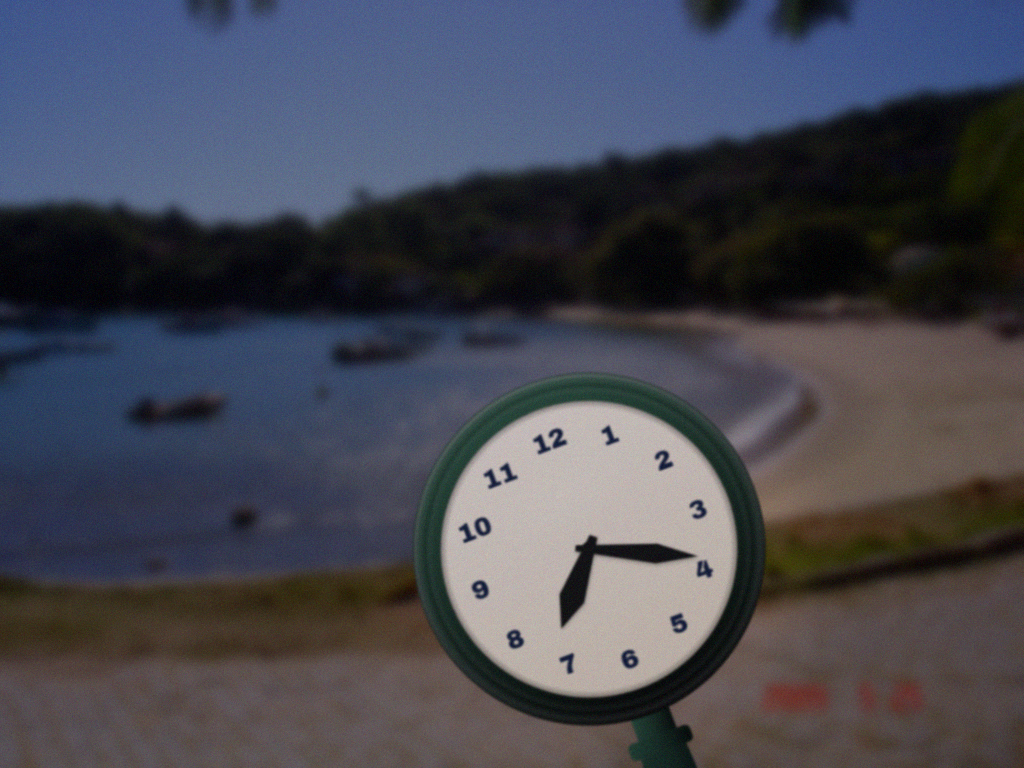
7:19
